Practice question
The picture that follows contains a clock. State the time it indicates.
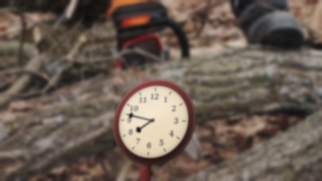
7:47
